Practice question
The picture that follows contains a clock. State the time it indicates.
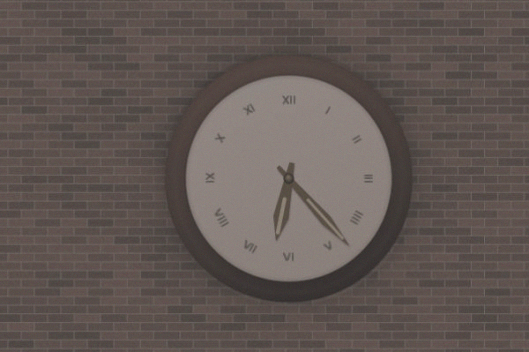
6:23
